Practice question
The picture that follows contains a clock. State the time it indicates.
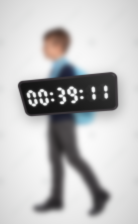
0:39:11
